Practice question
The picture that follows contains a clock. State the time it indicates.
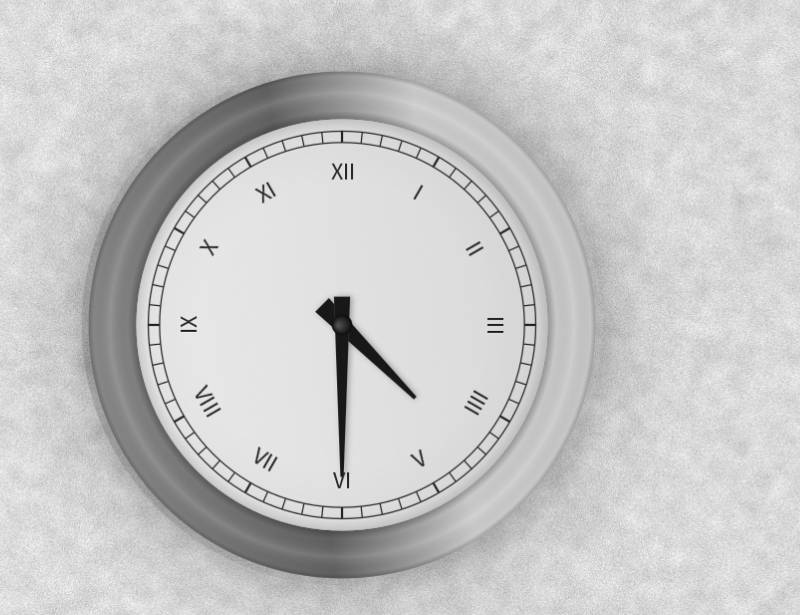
4:30
